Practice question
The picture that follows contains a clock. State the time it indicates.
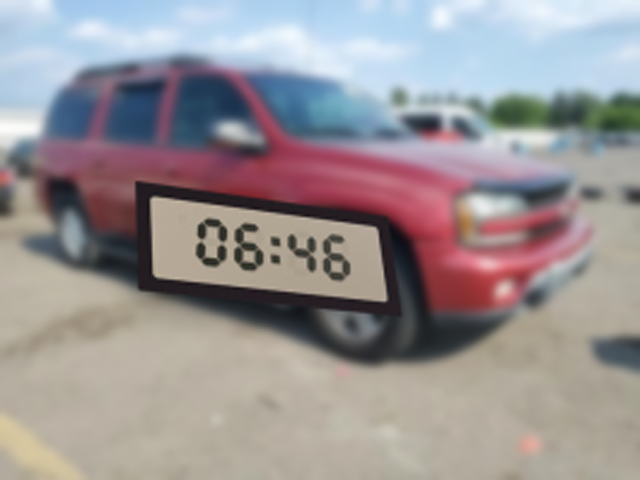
6:46
